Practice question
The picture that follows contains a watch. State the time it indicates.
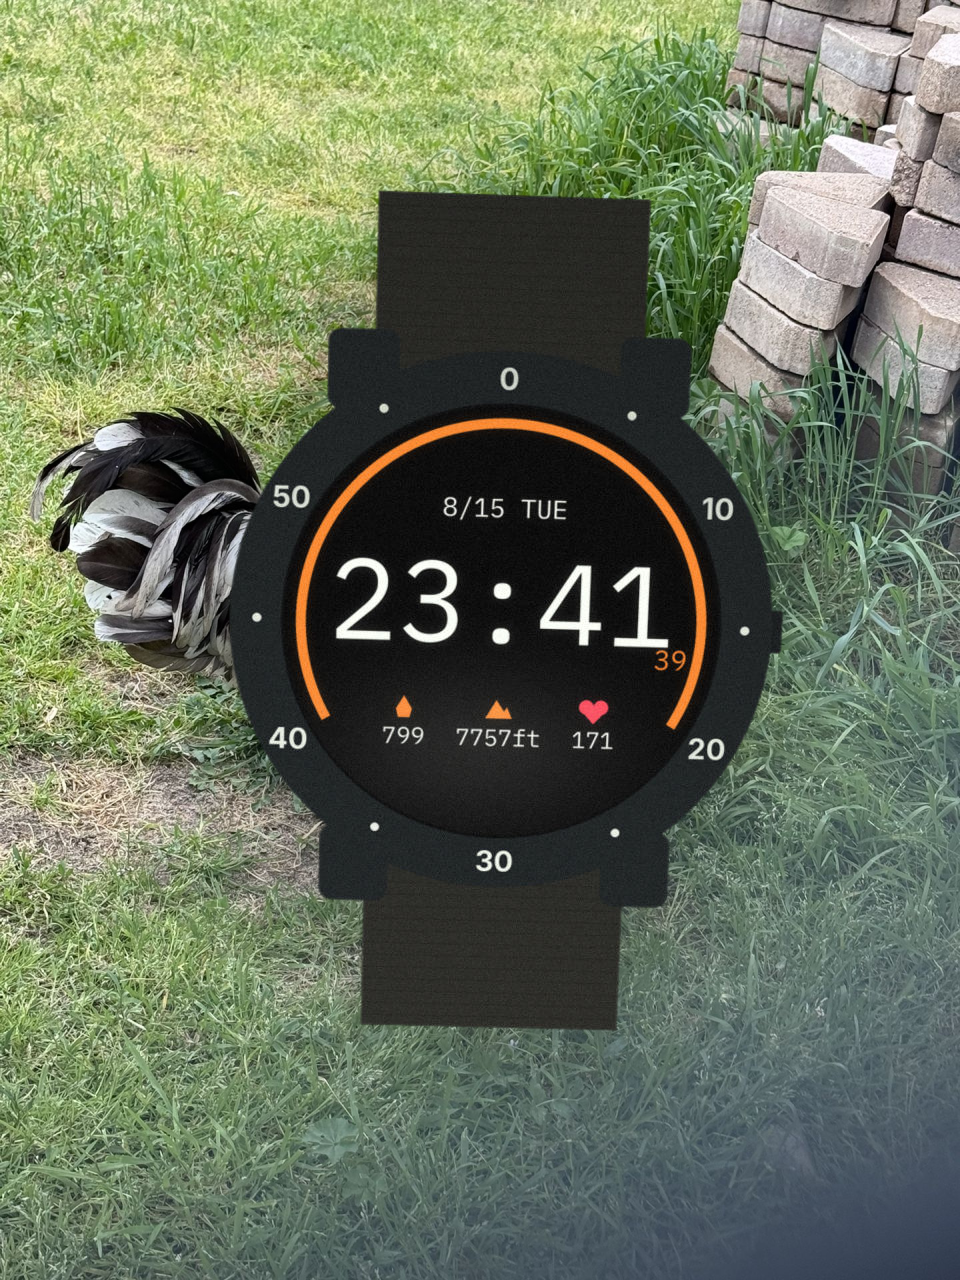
23:41:39
